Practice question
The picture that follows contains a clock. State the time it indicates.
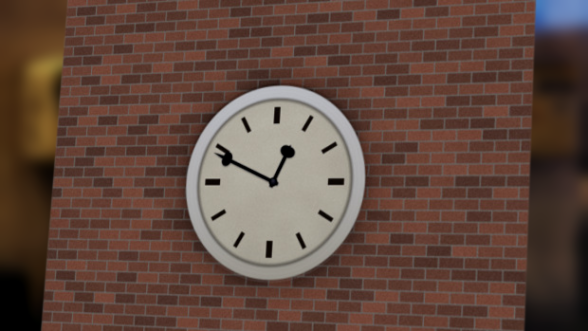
12:49
